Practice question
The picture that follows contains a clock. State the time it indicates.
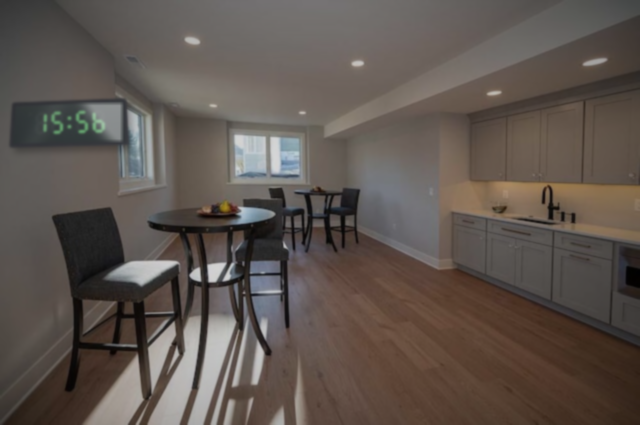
15:56
